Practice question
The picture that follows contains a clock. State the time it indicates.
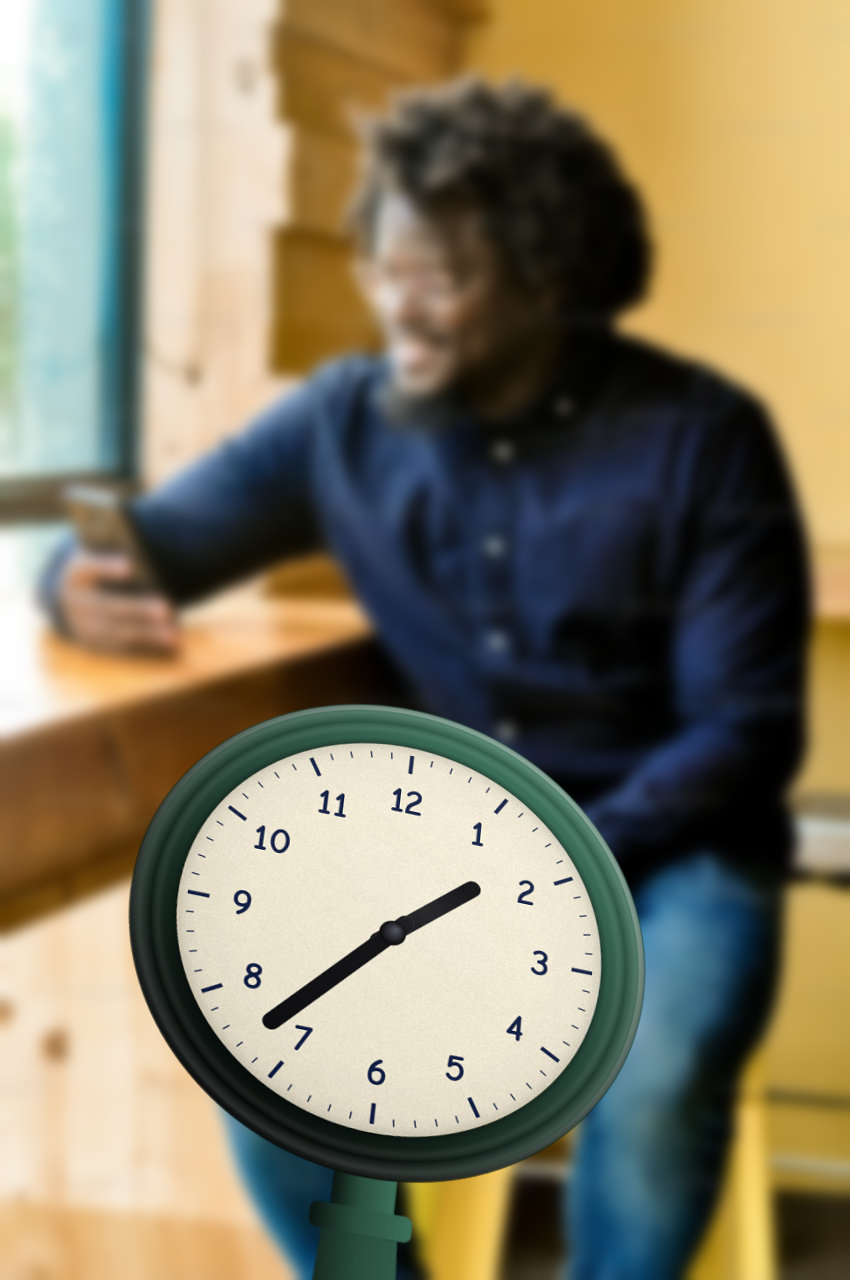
1:37
